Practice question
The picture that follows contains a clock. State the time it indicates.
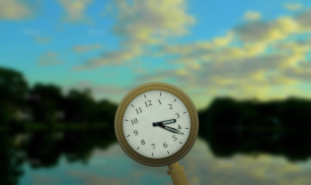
3:22
